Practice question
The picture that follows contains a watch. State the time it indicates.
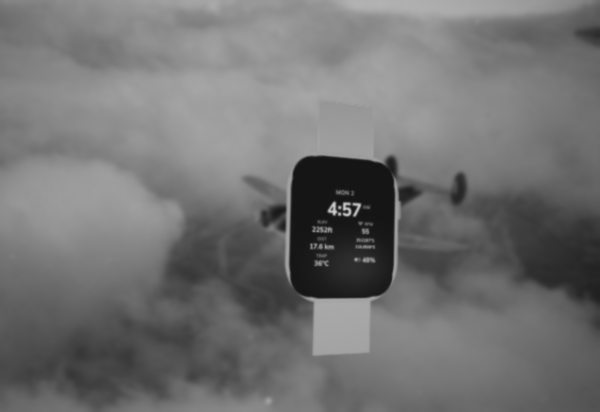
4:57
